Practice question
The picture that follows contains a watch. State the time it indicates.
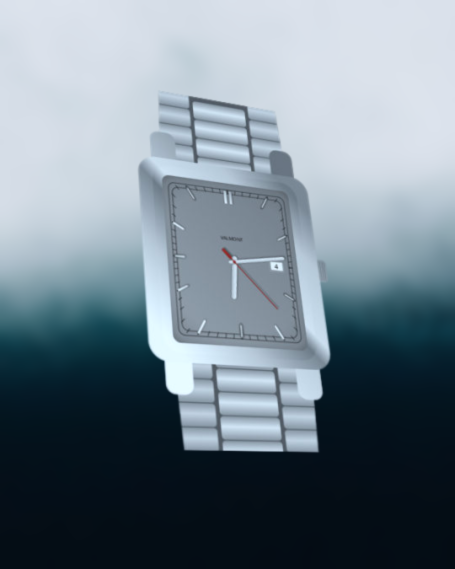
6:13:23
